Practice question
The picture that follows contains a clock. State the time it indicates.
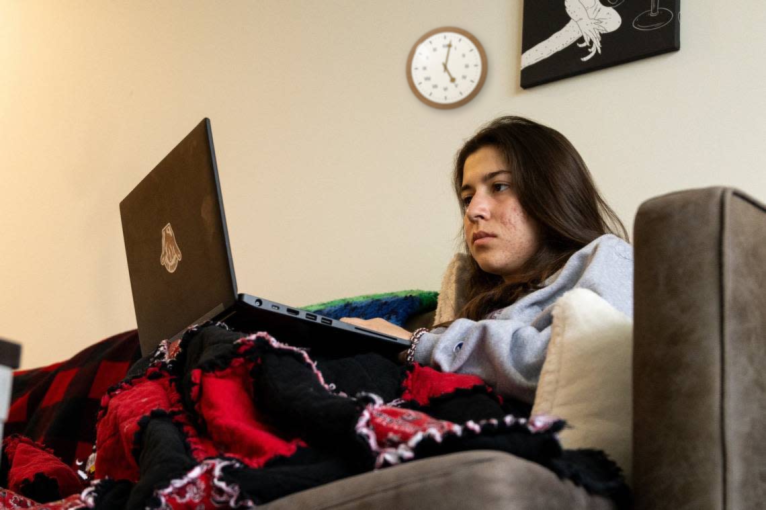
5:02
